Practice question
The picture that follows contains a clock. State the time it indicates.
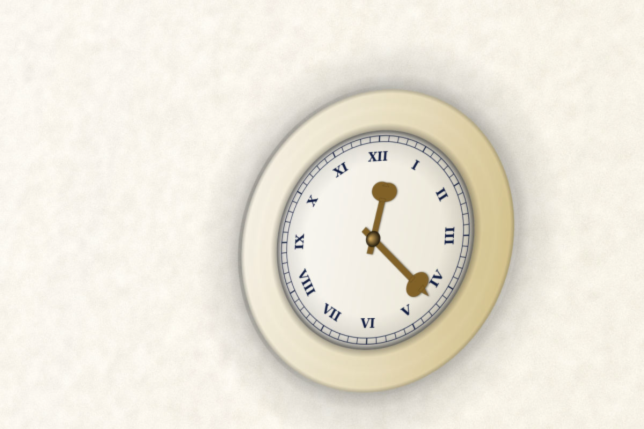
12:22
